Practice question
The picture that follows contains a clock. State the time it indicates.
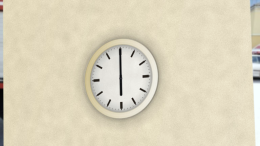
6:00
